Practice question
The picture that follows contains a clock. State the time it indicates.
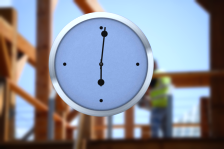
6:01
